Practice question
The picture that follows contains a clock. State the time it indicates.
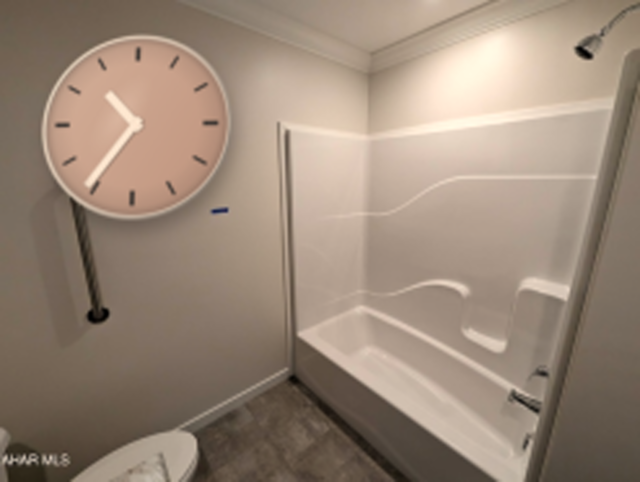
10:36
